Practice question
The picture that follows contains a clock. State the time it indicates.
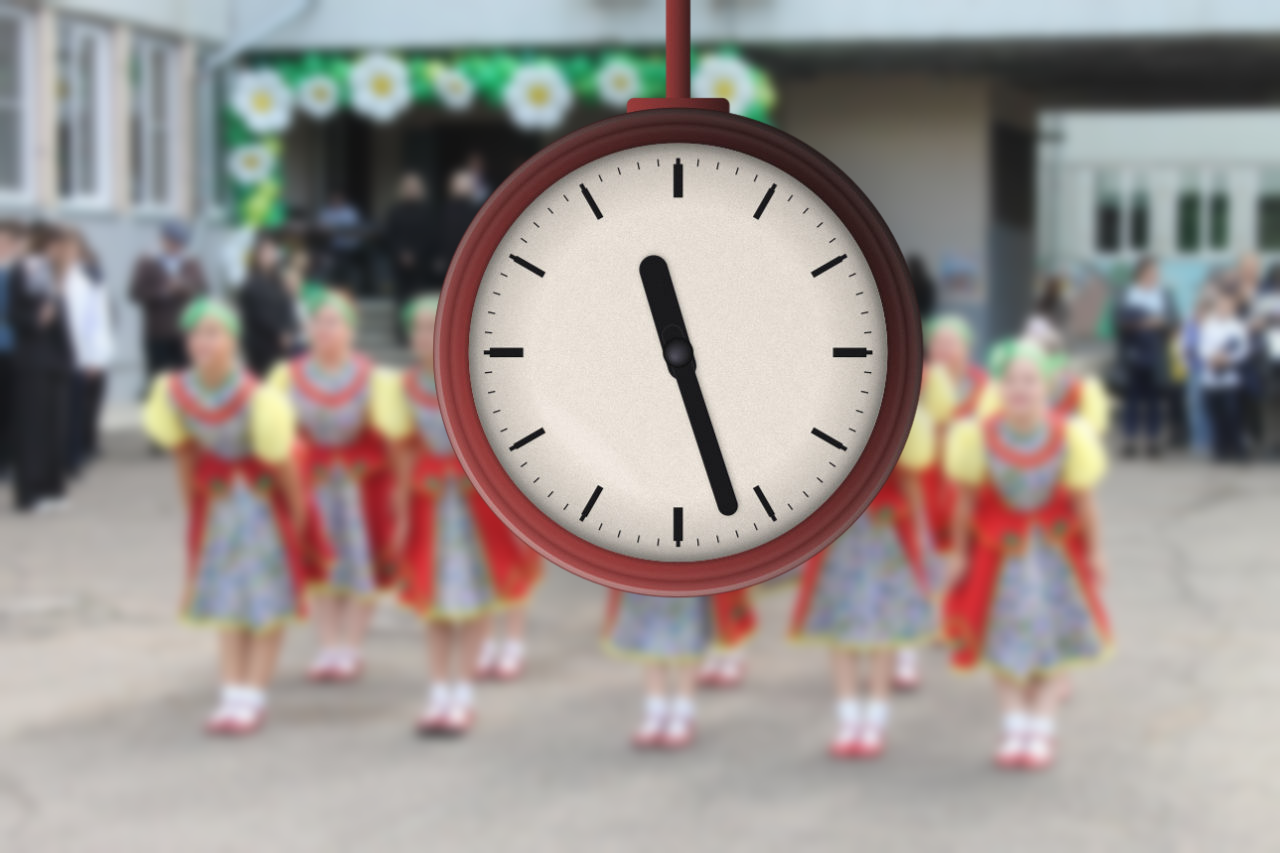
11:27
